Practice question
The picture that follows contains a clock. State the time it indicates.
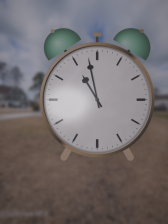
10:58
